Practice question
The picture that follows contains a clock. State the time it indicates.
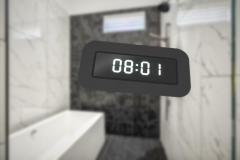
8:01
